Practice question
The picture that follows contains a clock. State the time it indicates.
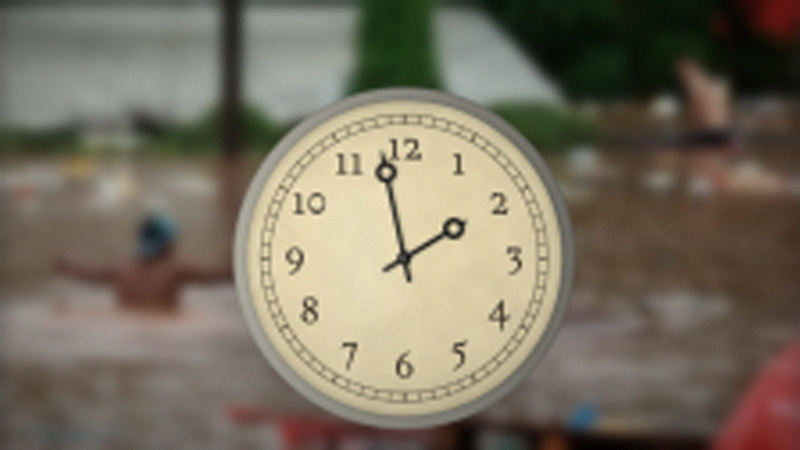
1:58
